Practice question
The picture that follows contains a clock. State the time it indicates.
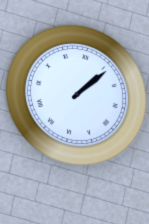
1:06
